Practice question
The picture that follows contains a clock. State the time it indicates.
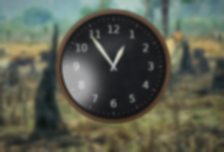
12:54
